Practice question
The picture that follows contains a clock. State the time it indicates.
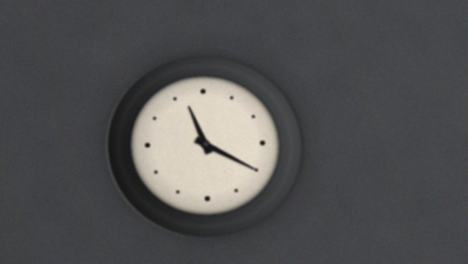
11:20
